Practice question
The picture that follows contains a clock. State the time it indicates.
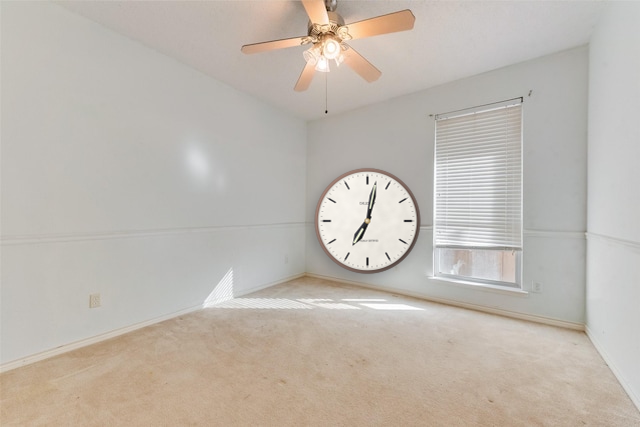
7:02
